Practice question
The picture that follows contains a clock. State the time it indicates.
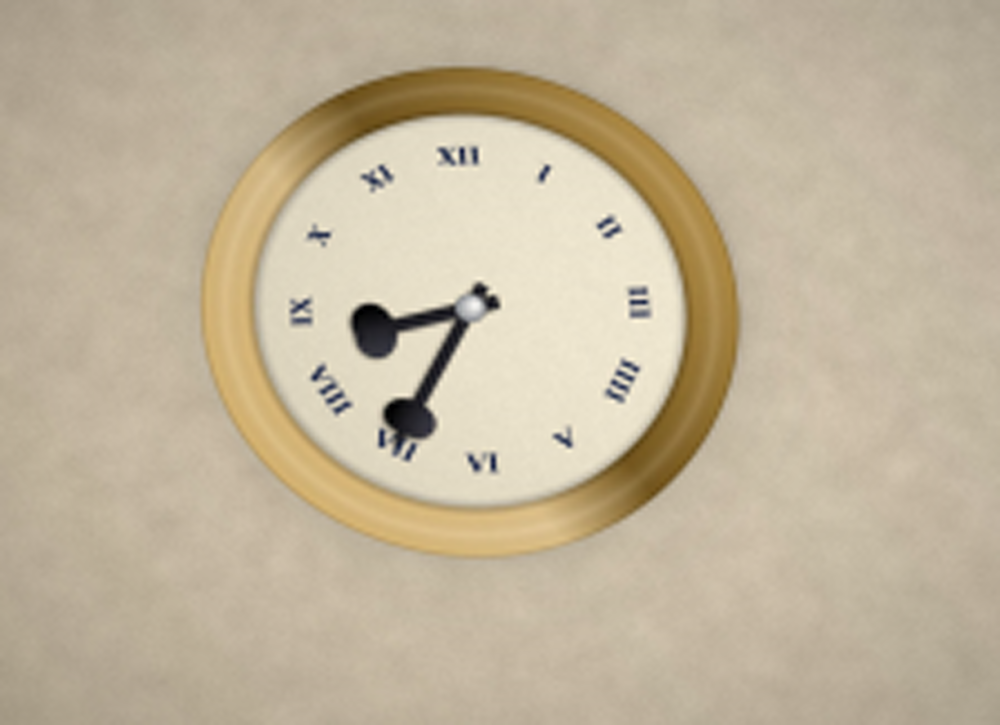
8:35
